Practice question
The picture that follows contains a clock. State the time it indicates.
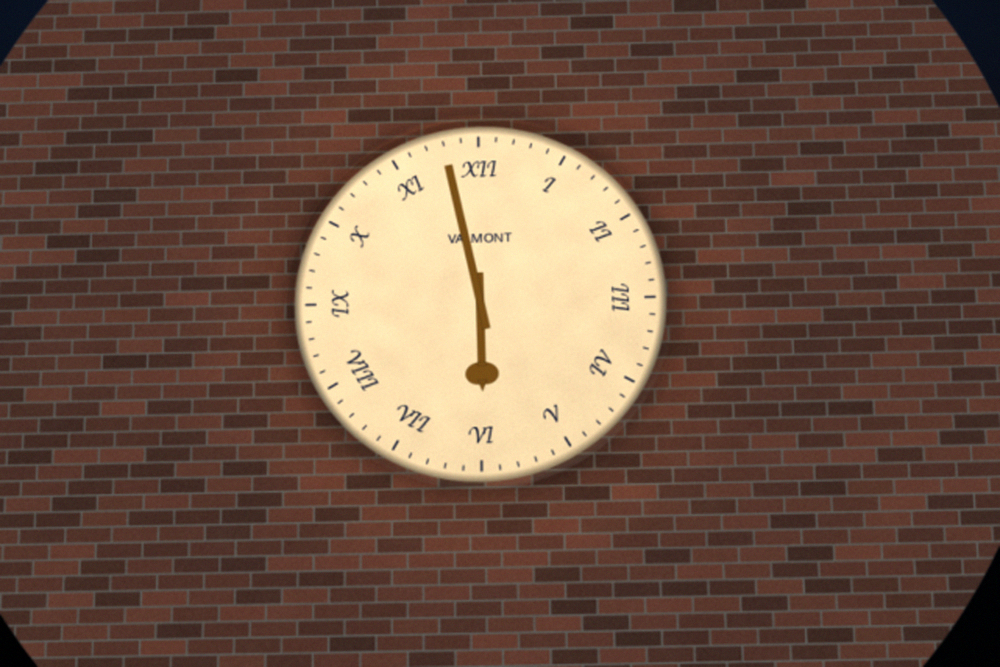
5:58
